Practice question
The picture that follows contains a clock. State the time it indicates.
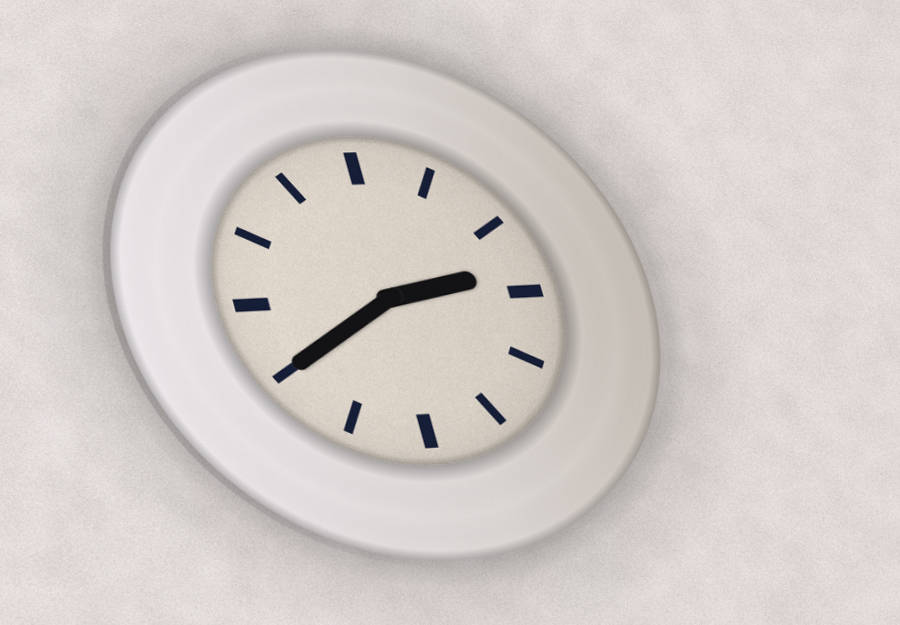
2:40
